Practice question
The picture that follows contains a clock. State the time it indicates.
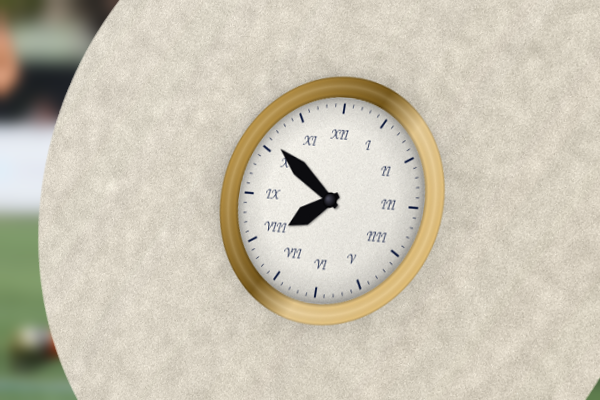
7:51
